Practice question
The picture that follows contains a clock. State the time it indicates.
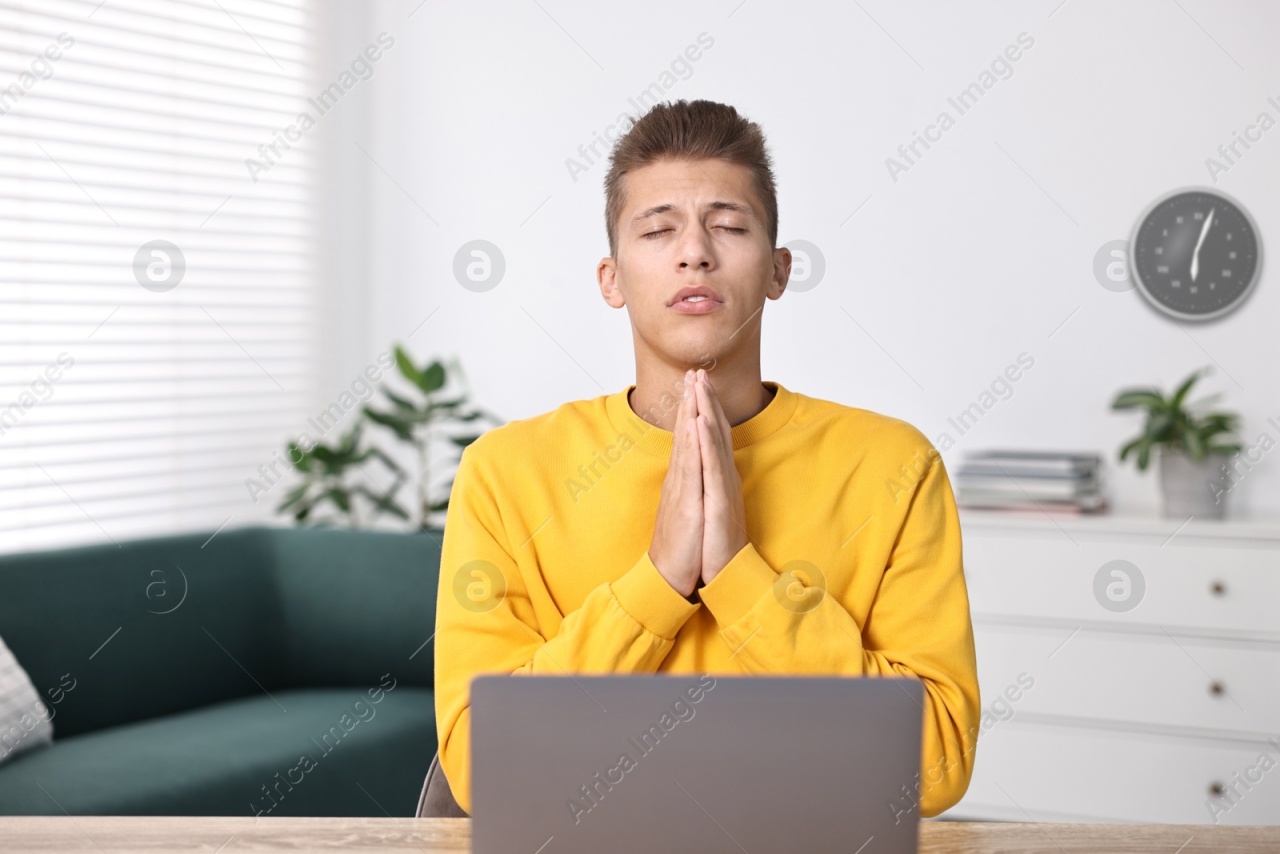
6:03
